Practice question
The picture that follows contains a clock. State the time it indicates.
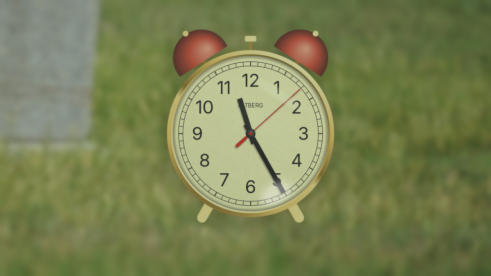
11:25:08
